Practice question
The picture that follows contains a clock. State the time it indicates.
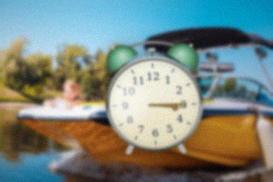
3:15
